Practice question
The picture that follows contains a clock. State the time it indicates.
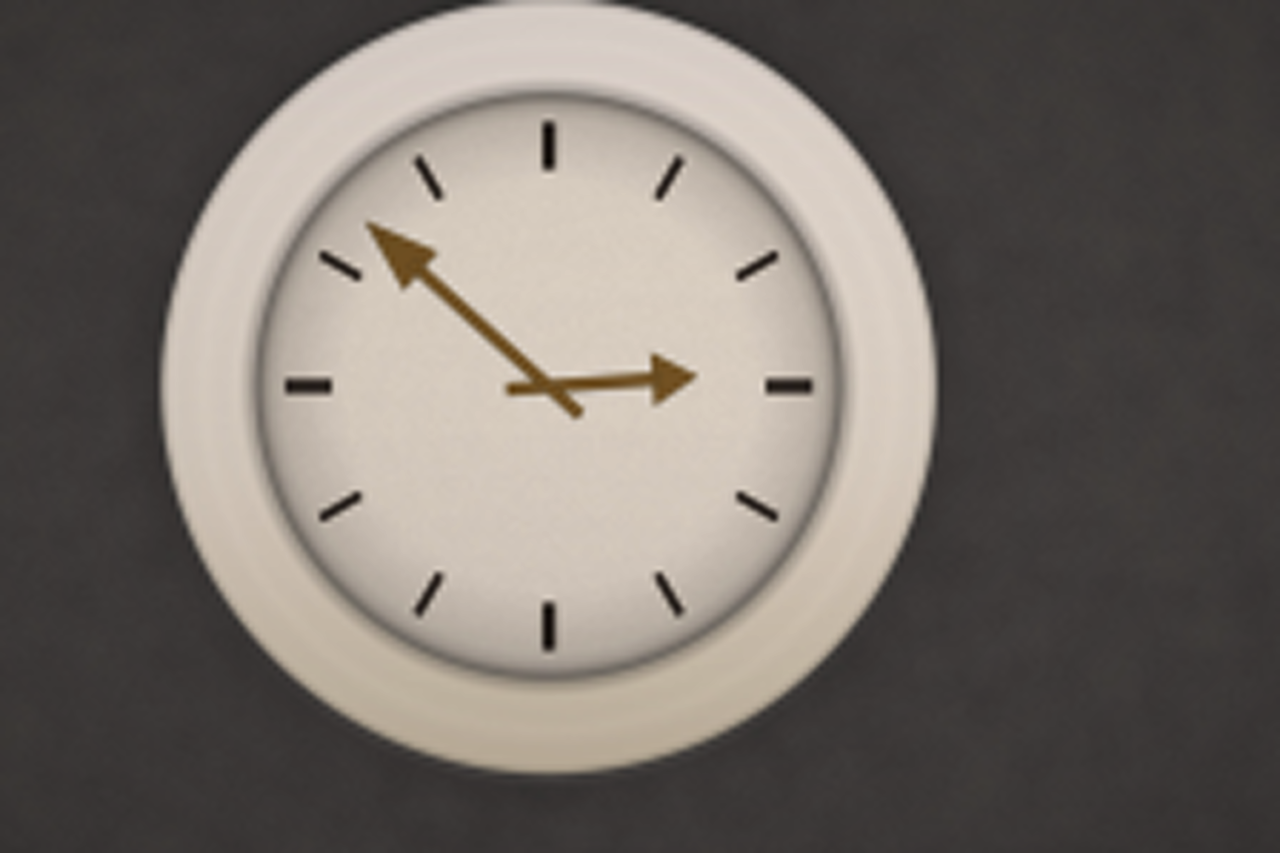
2:52
